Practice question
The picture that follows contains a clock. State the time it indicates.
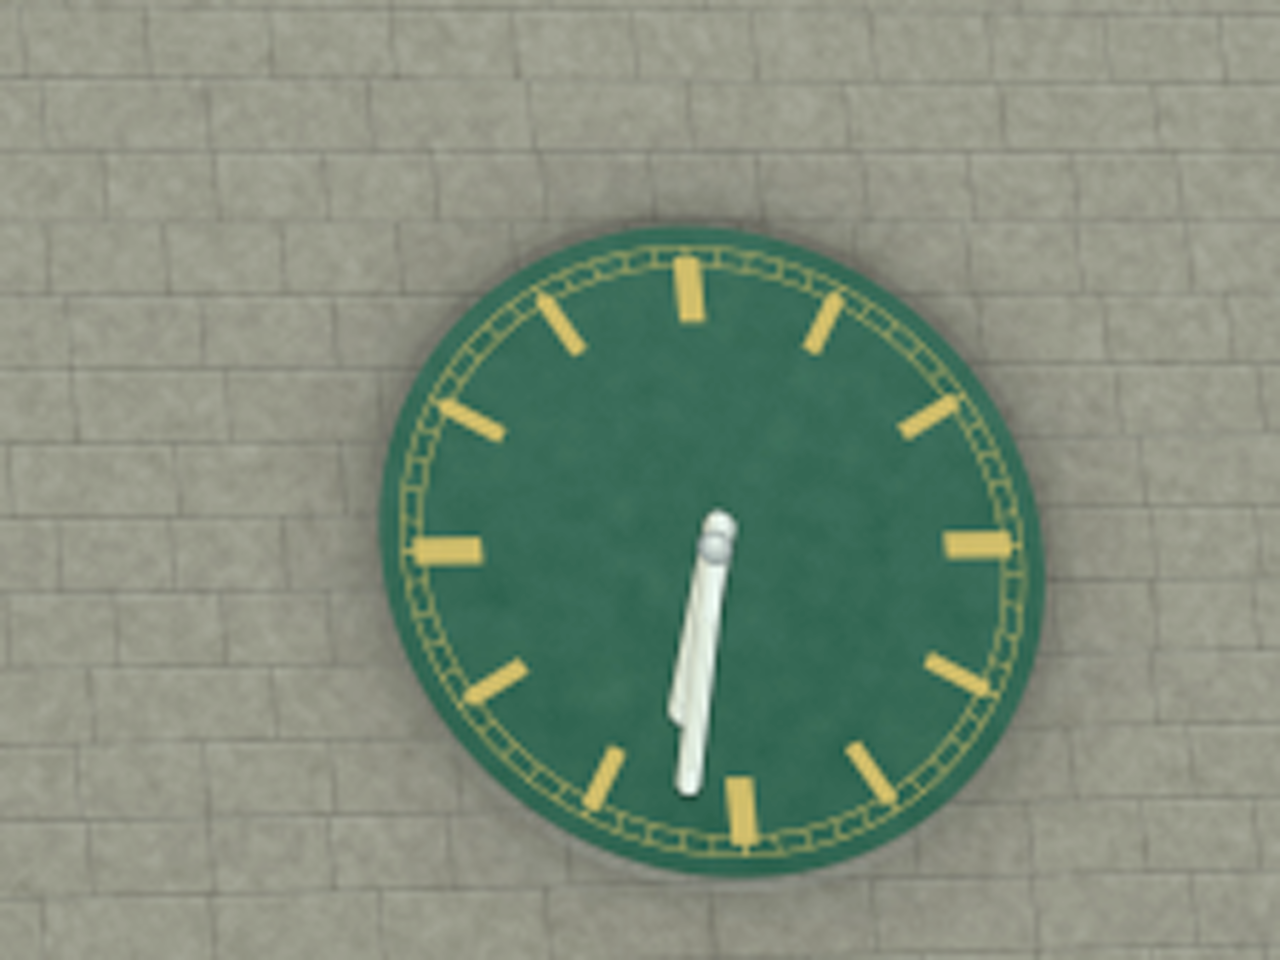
6:32
